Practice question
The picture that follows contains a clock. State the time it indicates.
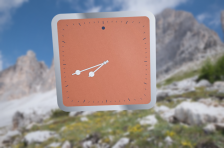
7:42
